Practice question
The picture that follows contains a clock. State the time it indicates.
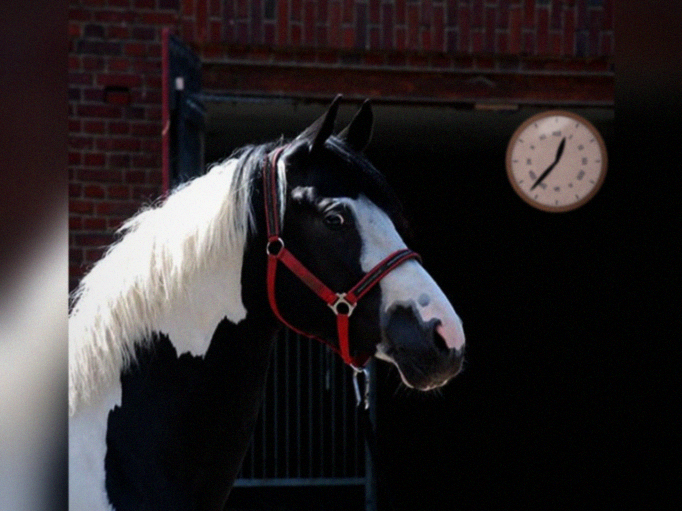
12:37
